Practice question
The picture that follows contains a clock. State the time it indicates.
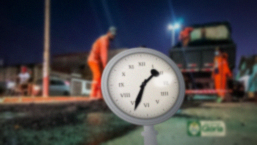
1:34
